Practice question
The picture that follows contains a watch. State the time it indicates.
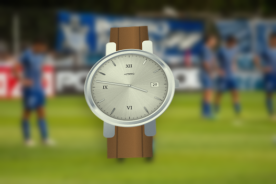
3:47
